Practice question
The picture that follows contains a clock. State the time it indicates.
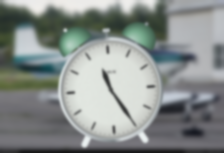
11:25
